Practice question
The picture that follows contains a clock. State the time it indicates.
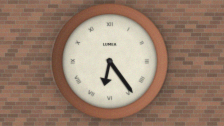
6:24
